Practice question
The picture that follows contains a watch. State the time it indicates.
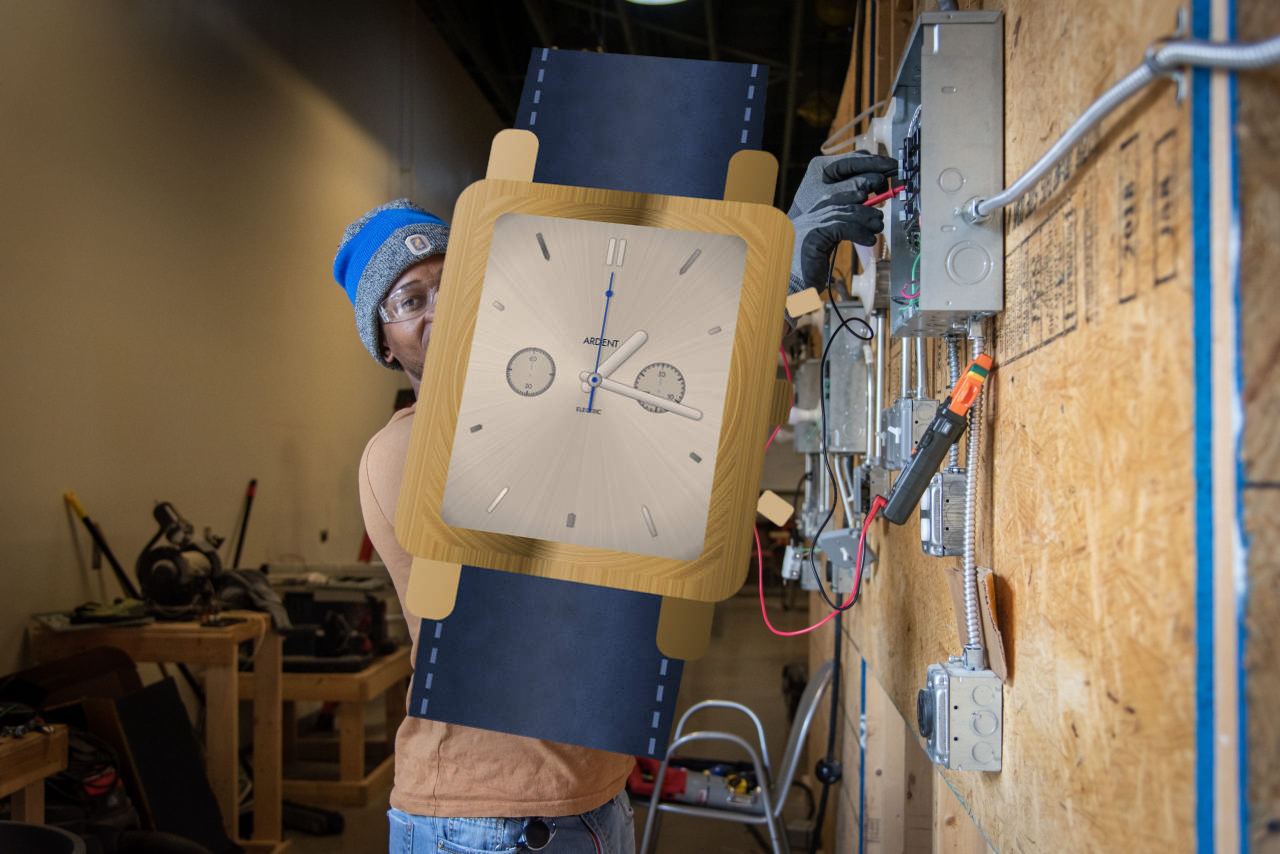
1:17
